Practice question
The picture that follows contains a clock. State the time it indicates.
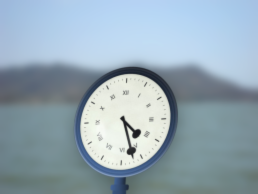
4:27
